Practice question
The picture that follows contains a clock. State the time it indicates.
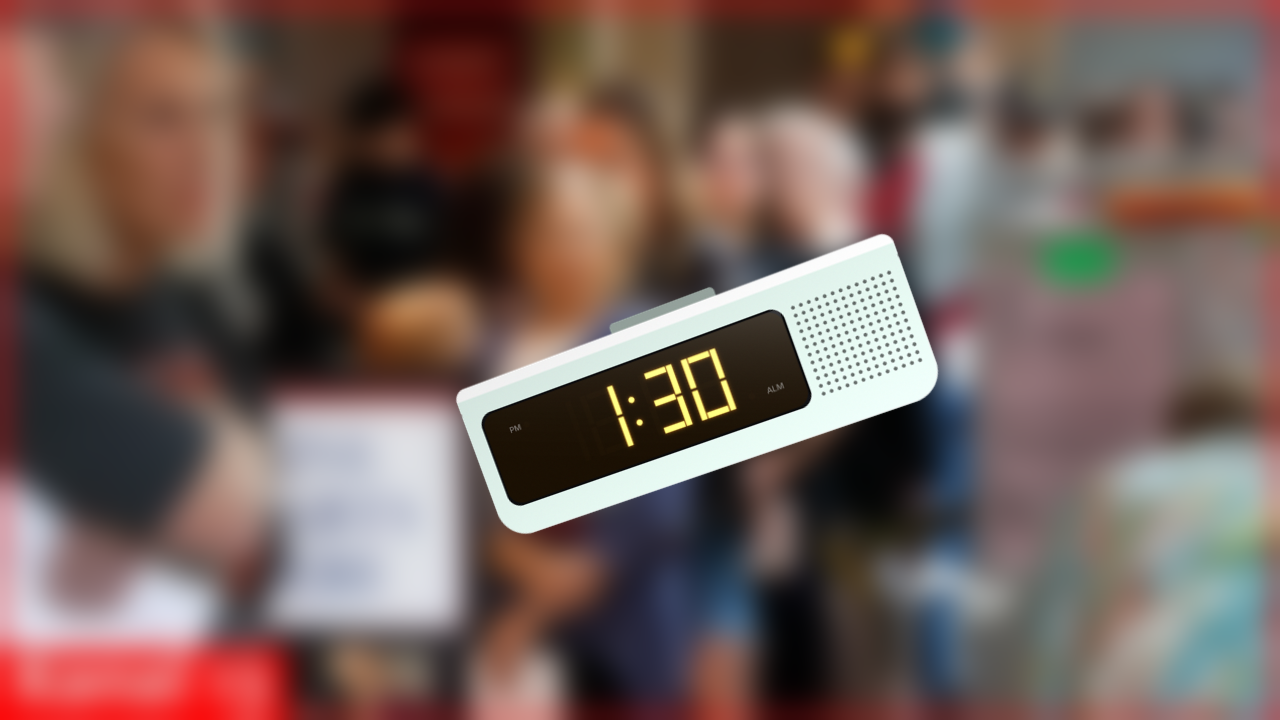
1:30
